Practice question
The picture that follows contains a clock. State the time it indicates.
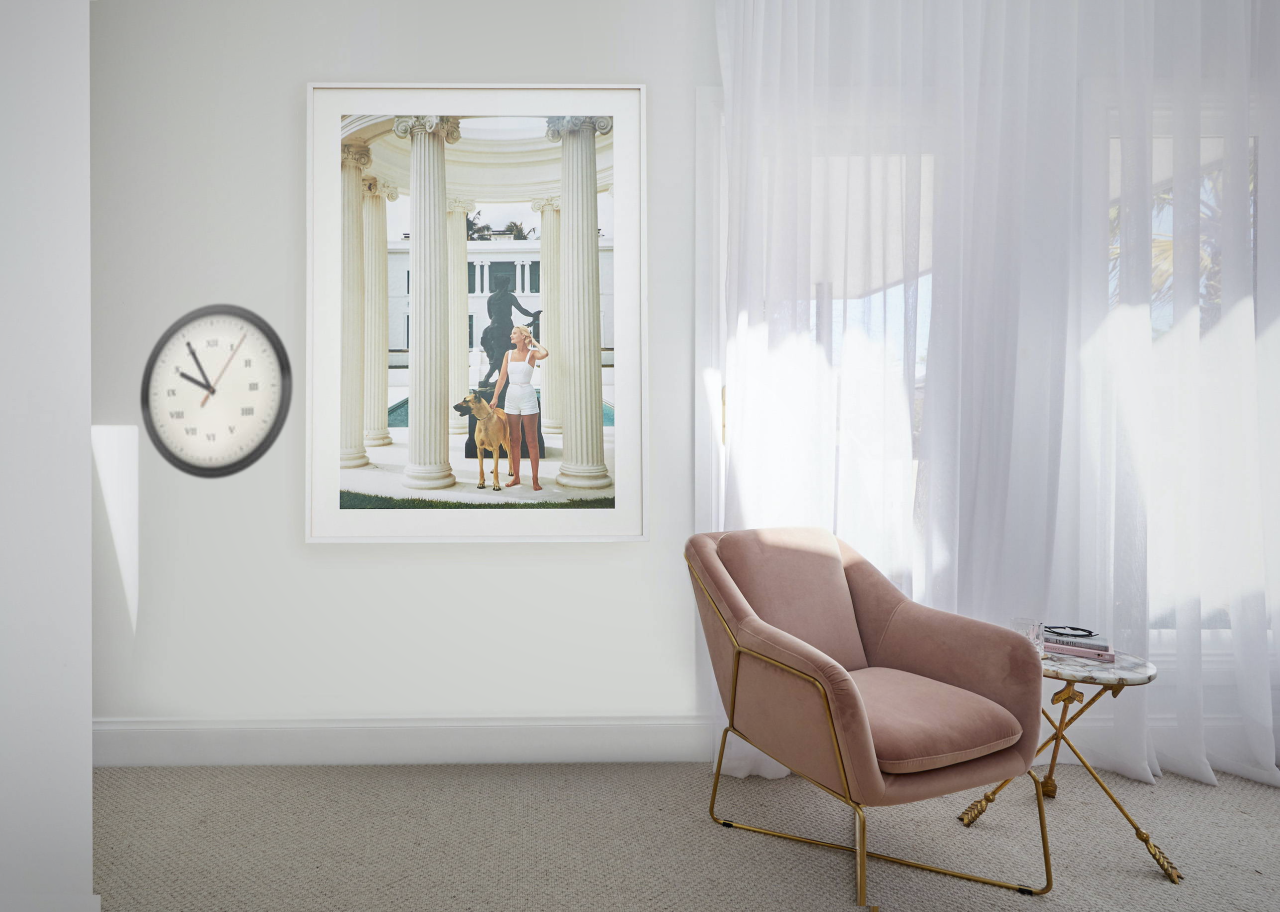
9:55:06
